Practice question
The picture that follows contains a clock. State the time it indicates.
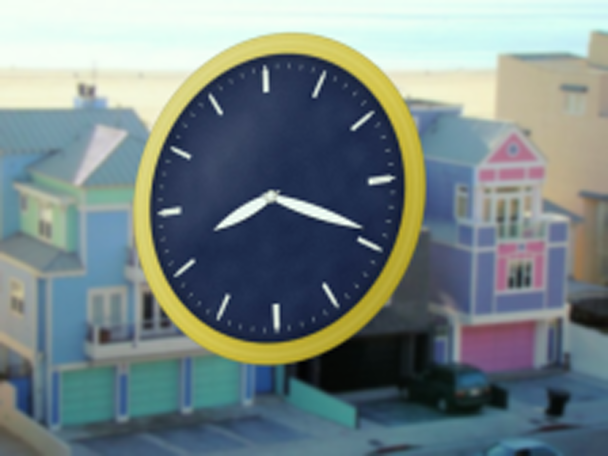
8:19
